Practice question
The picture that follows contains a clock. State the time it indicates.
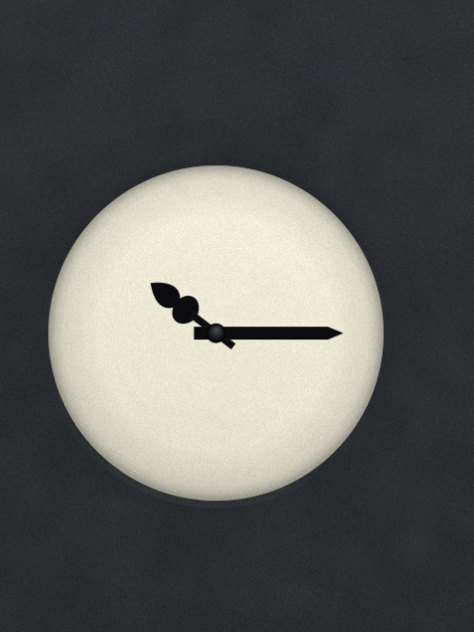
10:15
